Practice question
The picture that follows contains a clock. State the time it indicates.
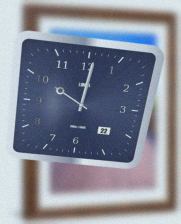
10:01
